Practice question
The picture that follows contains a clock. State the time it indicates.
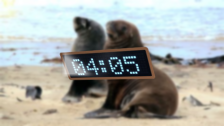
4:05
